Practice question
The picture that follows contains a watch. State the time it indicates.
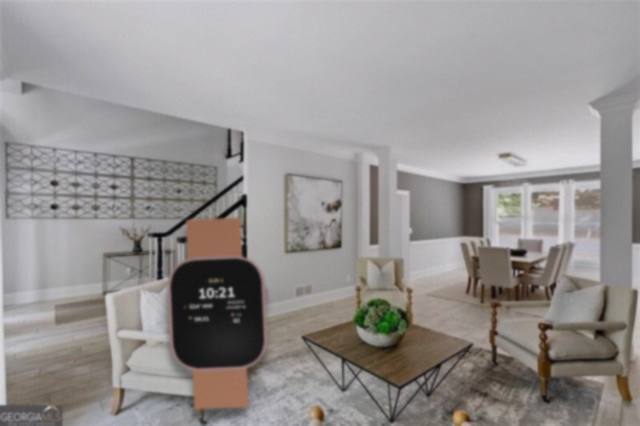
10:21
